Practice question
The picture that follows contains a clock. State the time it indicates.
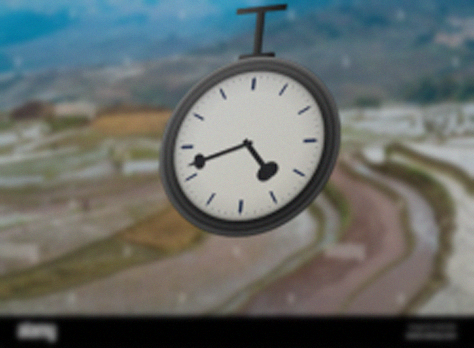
4:42
